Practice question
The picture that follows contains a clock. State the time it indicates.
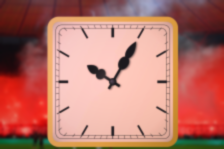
10:05
